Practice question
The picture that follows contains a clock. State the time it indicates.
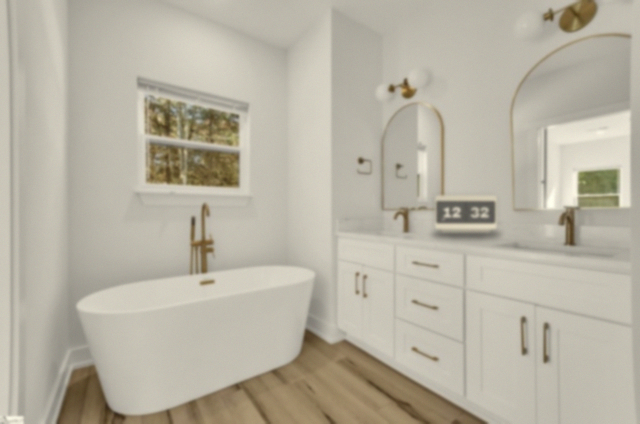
12:32
